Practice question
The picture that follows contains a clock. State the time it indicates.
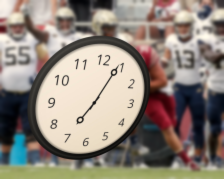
7:04
